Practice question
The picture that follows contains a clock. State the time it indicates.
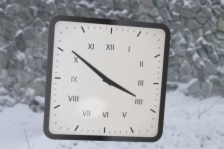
3:51
